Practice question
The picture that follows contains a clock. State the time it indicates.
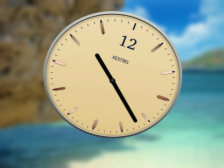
10:22
